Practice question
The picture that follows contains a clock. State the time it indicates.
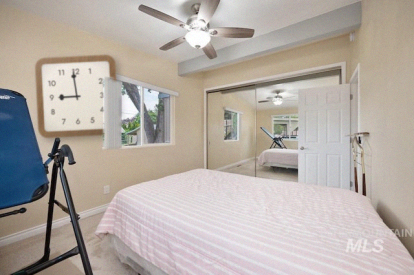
8:59
